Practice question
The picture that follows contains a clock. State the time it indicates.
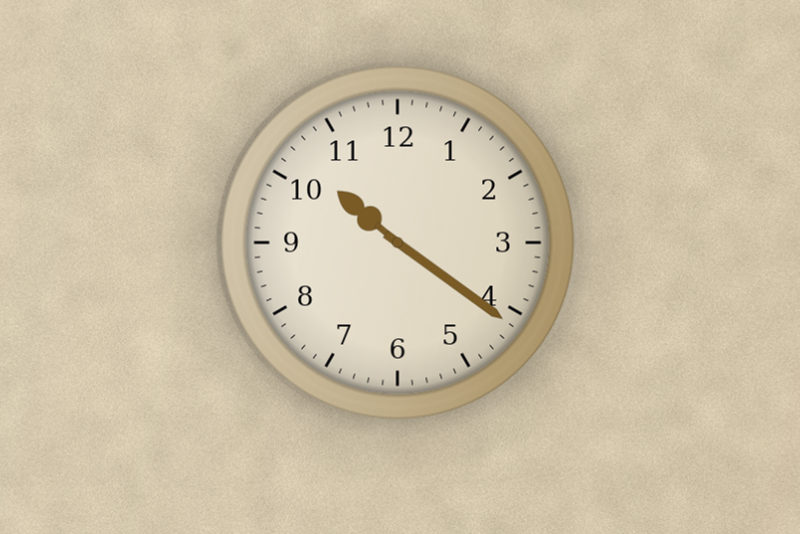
10:21
